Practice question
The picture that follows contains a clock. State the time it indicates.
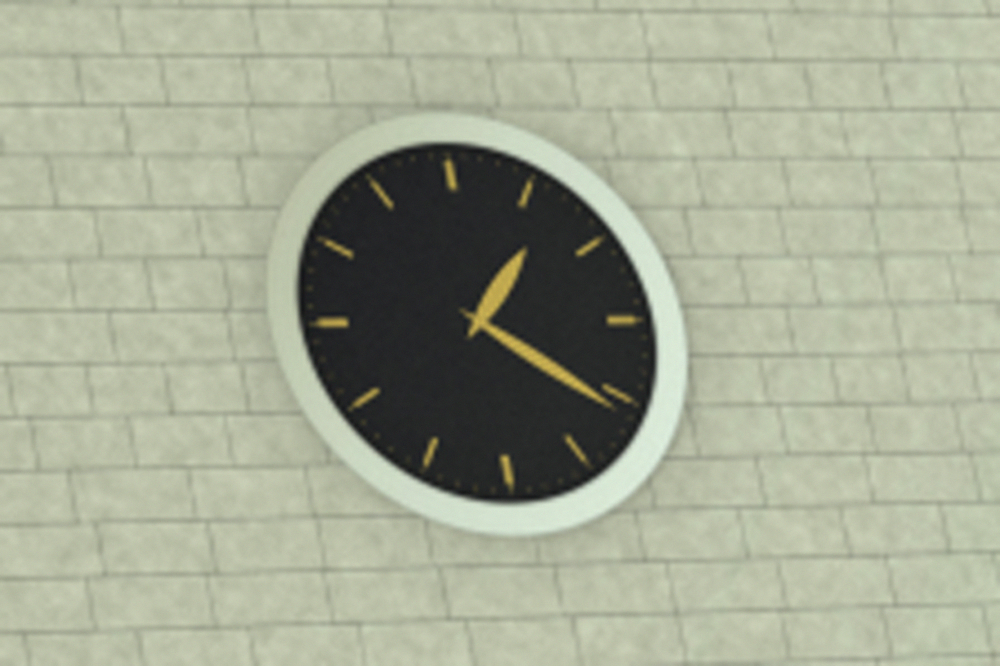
1:21
